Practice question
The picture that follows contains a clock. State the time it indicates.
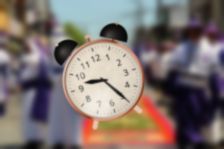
9:25
